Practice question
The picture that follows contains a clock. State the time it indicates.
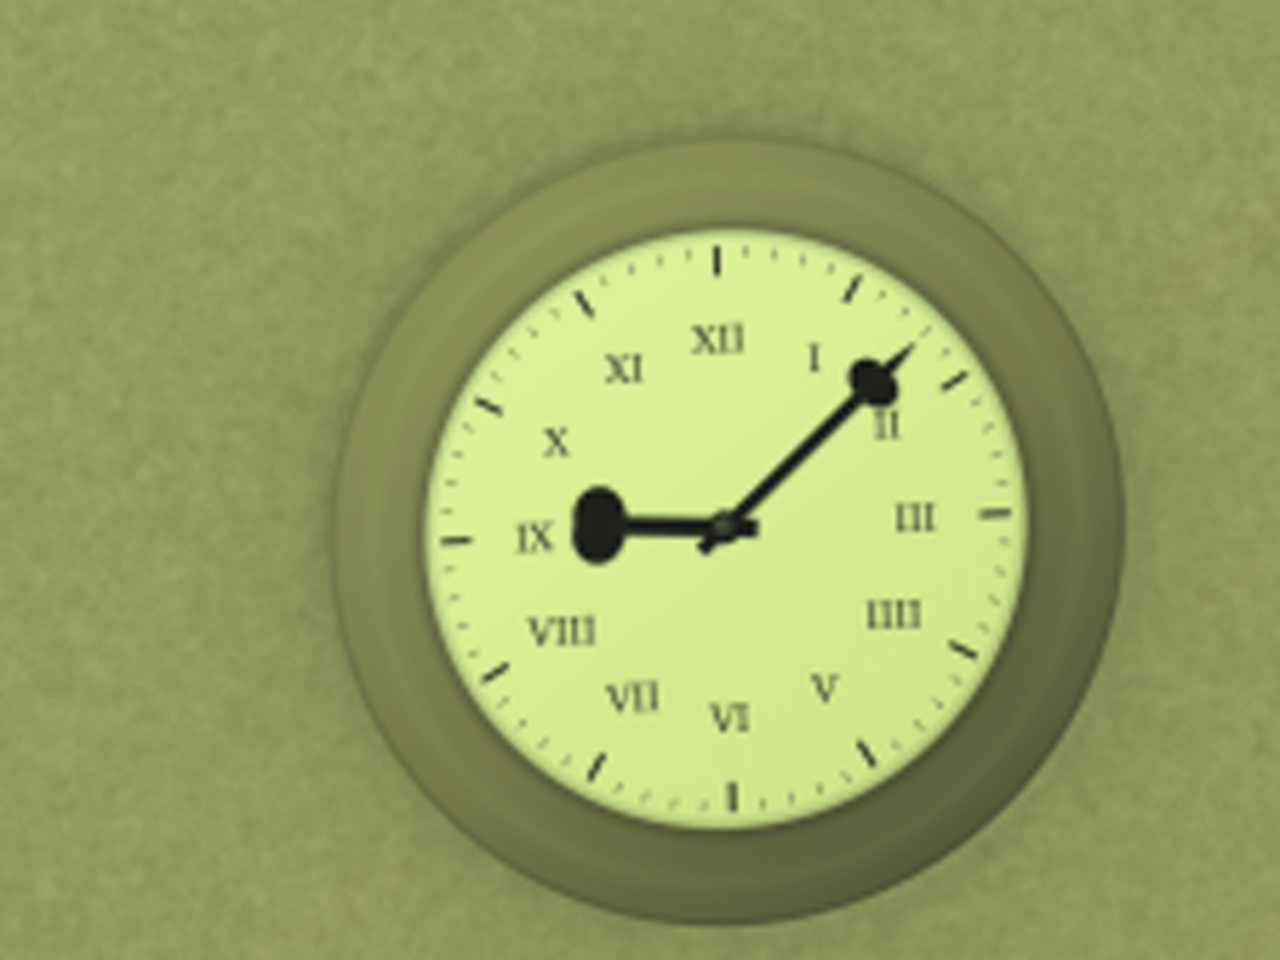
9:08
